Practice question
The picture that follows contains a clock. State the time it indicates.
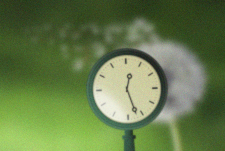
12:27
